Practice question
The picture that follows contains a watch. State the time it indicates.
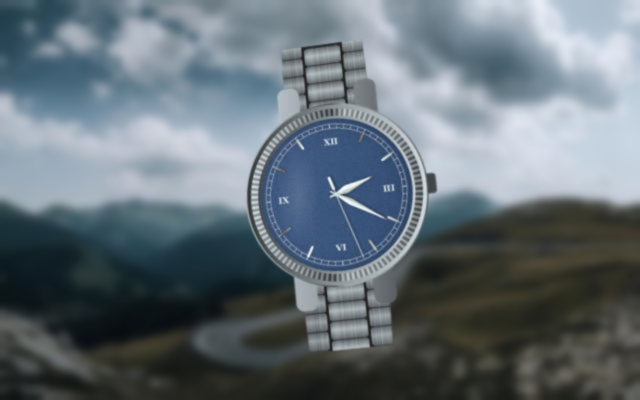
2:20:27
